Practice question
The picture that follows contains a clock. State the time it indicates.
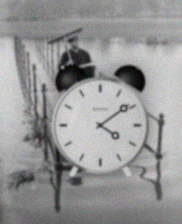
4:09
